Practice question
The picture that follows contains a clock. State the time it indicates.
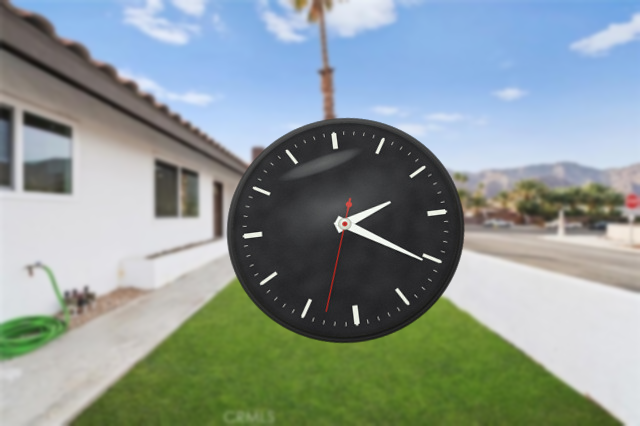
2:20:33
